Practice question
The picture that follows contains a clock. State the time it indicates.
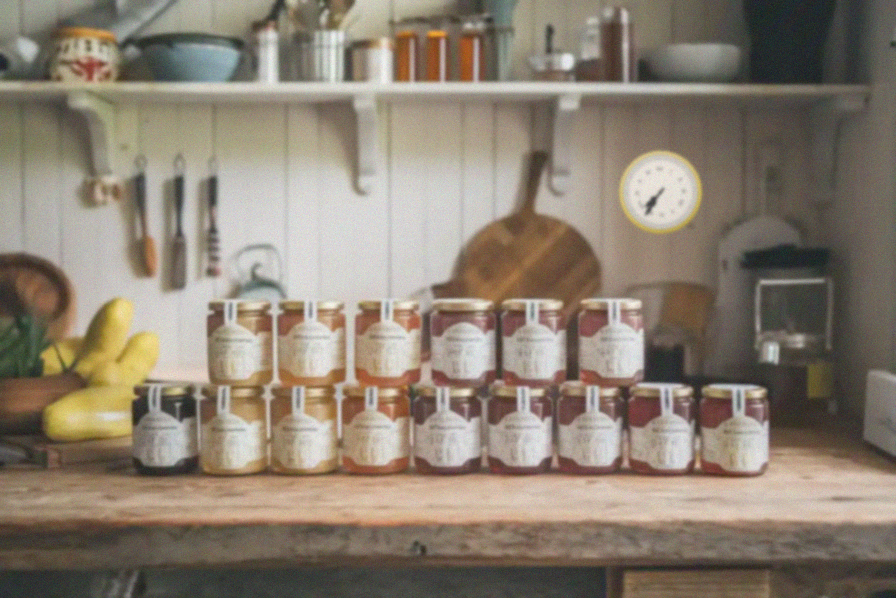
7:36
